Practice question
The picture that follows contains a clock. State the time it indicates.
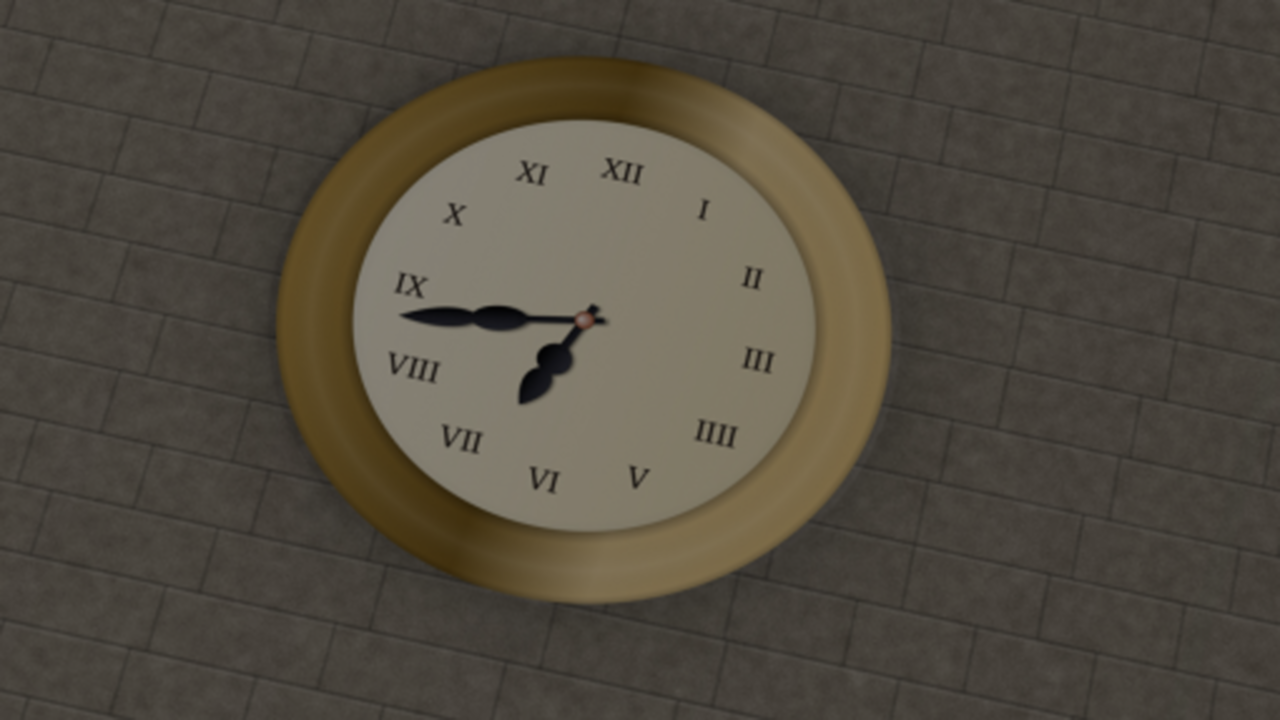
6:43
